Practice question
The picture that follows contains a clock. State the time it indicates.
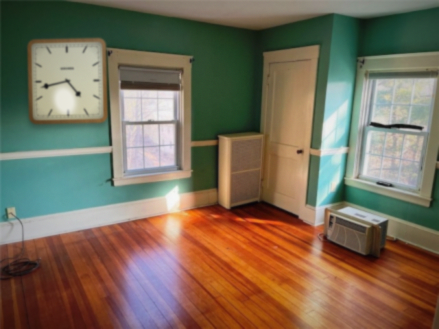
4:43
